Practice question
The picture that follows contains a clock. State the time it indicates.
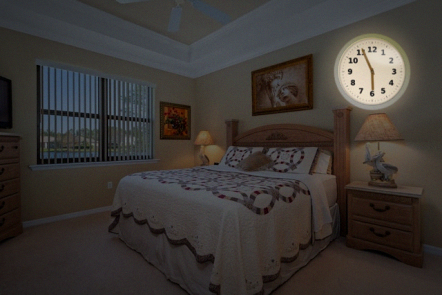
5:56
